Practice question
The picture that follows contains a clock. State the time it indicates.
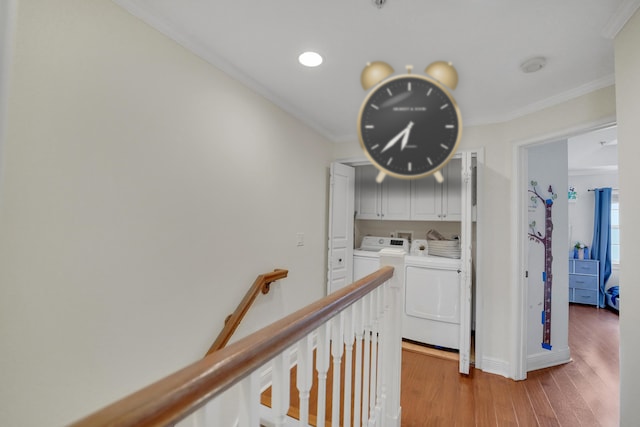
6:38
